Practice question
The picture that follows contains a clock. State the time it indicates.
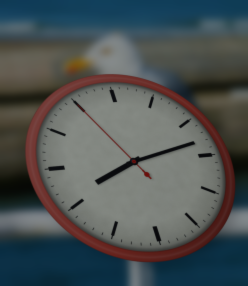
8:12:55
